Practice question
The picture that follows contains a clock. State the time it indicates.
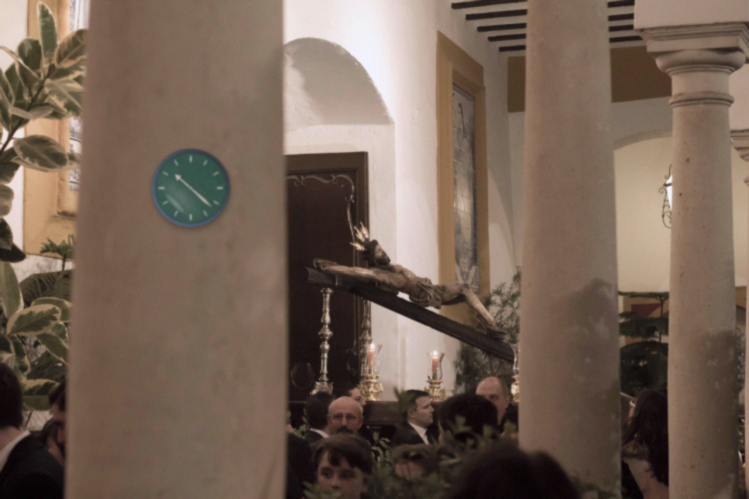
10:22
